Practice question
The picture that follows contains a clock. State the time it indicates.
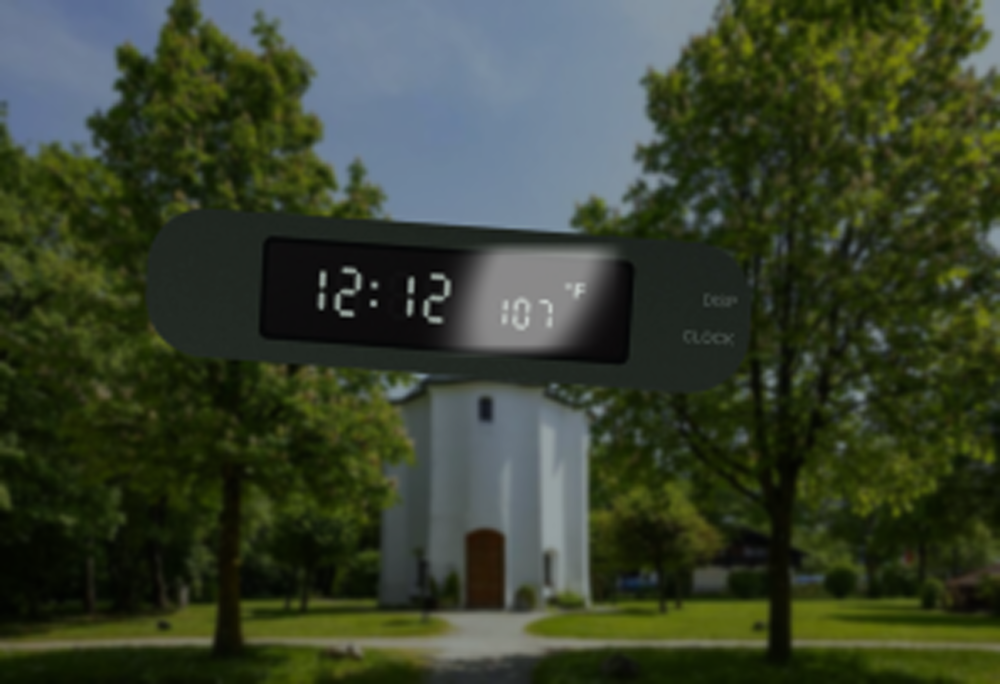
12:12
